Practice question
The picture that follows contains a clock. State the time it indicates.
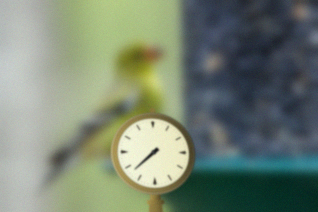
7:38
